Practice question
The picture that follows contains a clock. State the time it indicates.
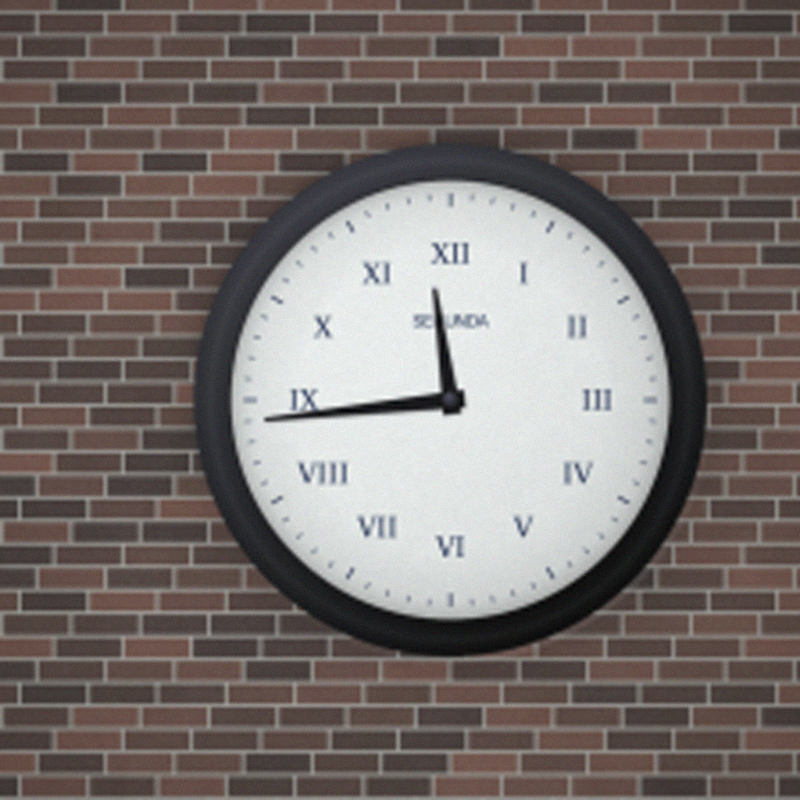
11:44
